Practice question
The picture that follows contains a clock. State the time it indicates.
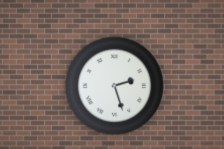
2:27
